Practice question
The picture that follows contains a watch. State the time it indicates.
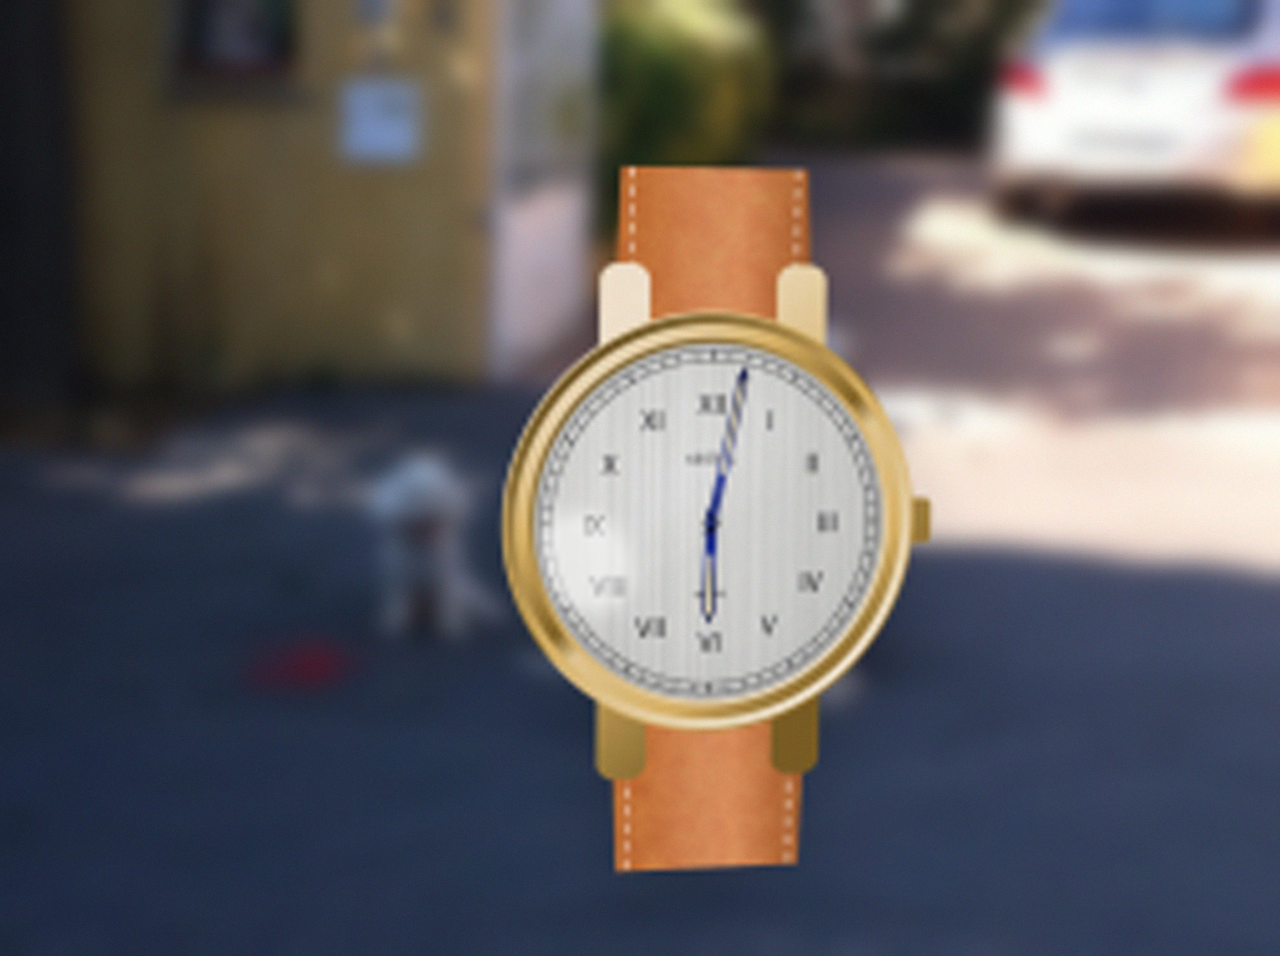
6:02
